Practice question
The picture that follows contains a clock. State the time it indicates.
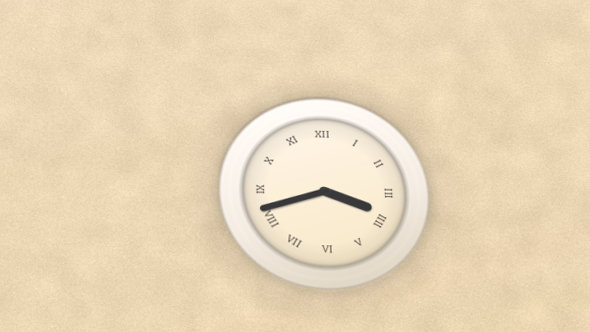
3:42
